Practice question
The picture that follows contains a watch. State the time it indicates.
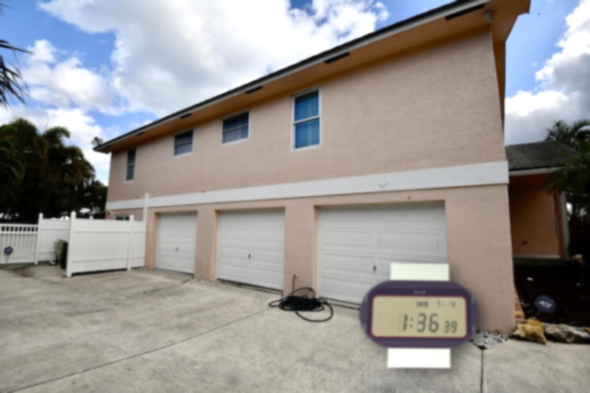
1:36
